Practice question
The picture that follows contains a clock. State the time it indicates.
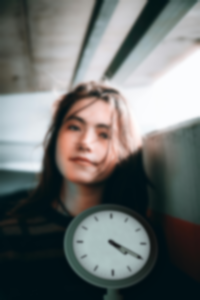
4:20
